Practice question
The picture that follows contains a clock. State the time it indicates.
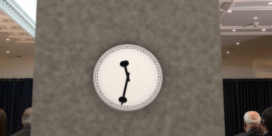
11:32
